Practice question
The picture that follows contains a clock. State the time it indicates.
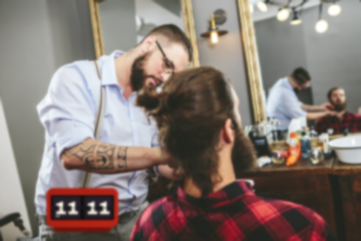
11:11
